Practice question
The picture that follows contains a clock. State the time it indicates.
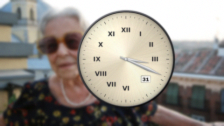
3:19
